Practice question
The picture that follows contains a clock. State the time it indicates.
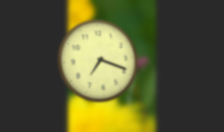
7:19
